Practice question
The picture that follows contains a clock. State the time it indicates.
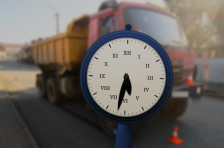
5:32
